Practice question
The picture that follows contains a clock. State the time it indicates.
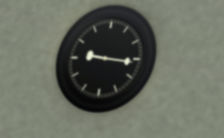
9:16
